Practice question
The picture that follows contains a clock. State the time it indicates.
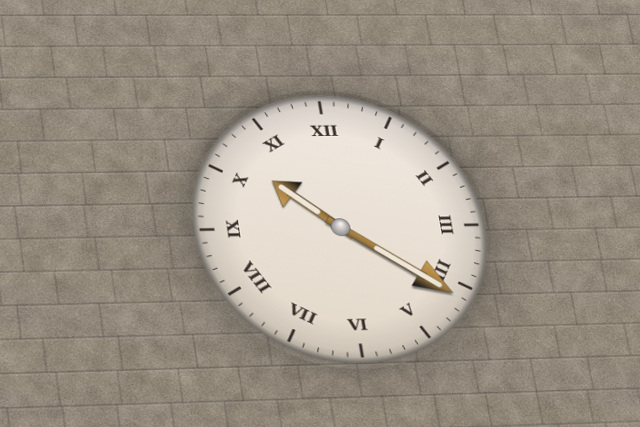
10:21
